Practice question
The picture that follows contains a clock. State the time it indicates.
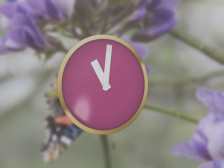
11:01
